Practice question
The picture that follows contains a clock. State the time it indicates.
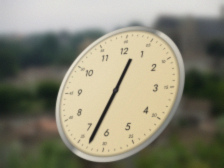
12:33
